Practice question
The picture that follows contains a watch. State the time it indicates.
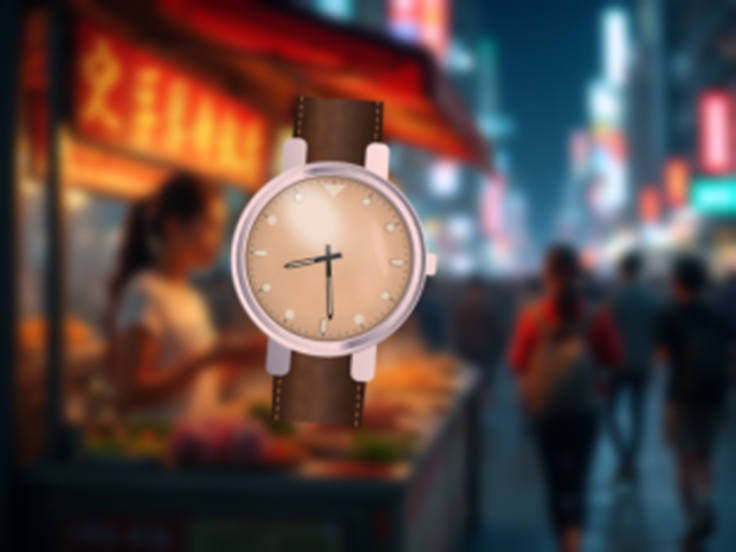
8:29
